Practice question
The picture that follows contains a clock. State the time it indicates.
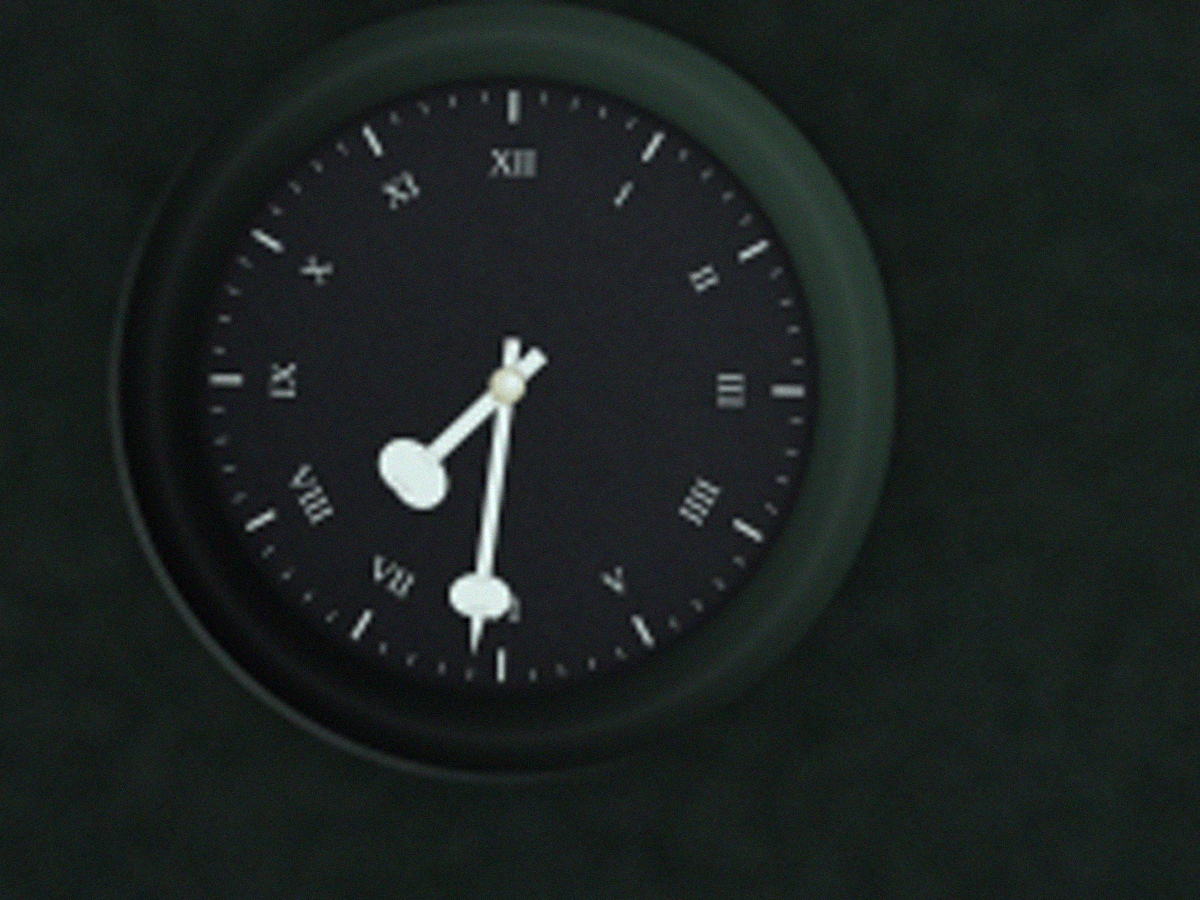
7:31
